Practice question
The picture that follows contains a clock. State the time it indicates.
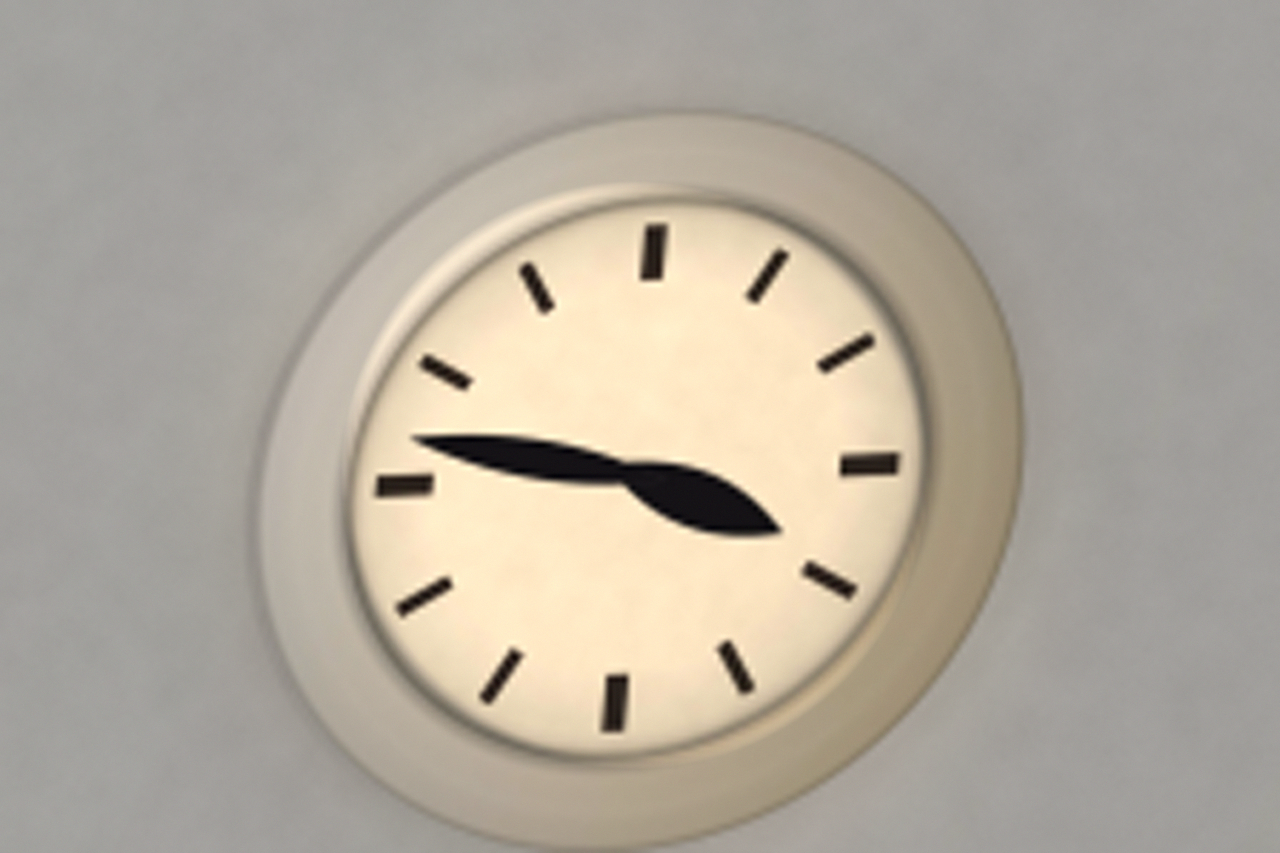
3:47
